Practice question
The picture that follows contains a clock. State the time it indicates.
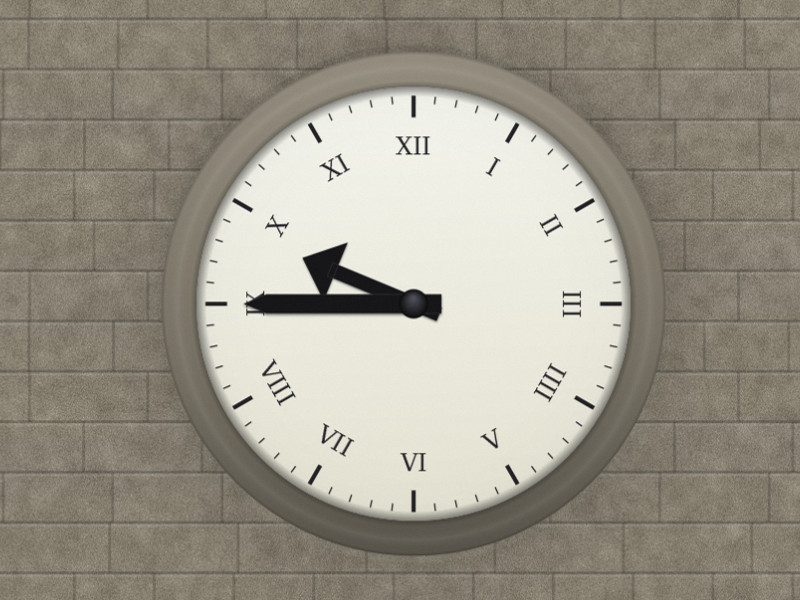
9:45
